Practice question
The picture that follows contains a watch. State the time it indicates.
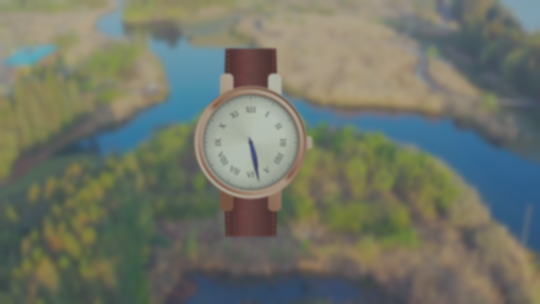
5:28
